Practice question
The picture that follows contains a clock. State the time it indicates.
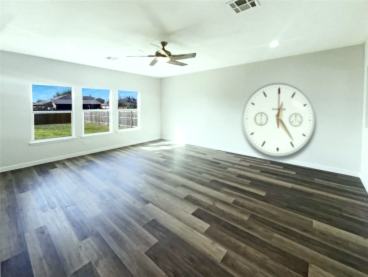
12:24
